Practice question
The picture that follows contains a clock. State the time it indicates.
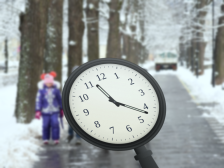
11:22
